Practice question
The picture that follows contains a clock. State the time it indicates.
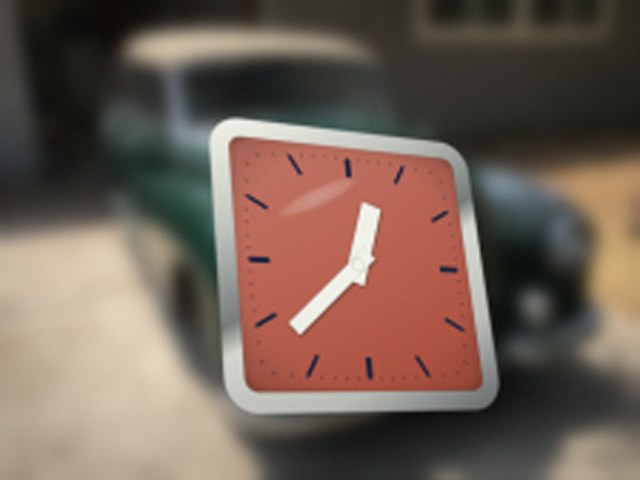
12:38
